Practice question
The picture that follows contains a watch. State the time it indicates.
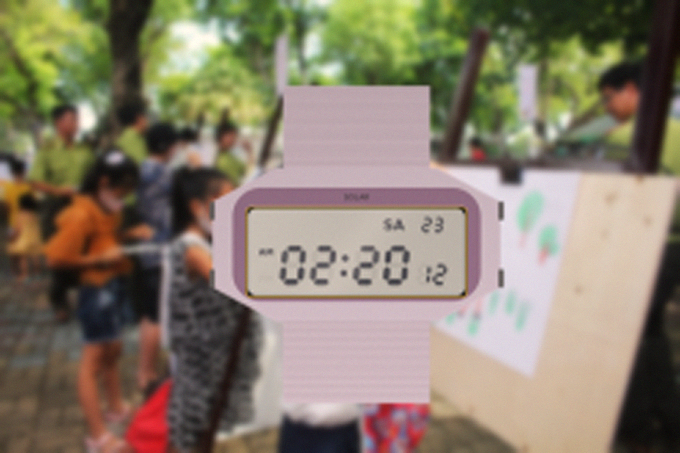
2:20:12
